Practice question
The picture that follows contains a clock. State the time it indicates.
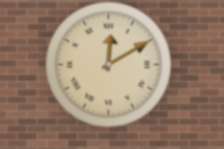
12:10
